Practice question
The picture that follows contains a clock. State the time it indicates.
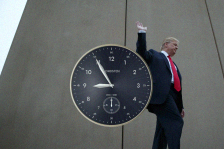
8:55
